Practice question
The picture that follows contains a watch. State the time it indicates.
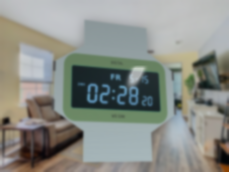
2:28
